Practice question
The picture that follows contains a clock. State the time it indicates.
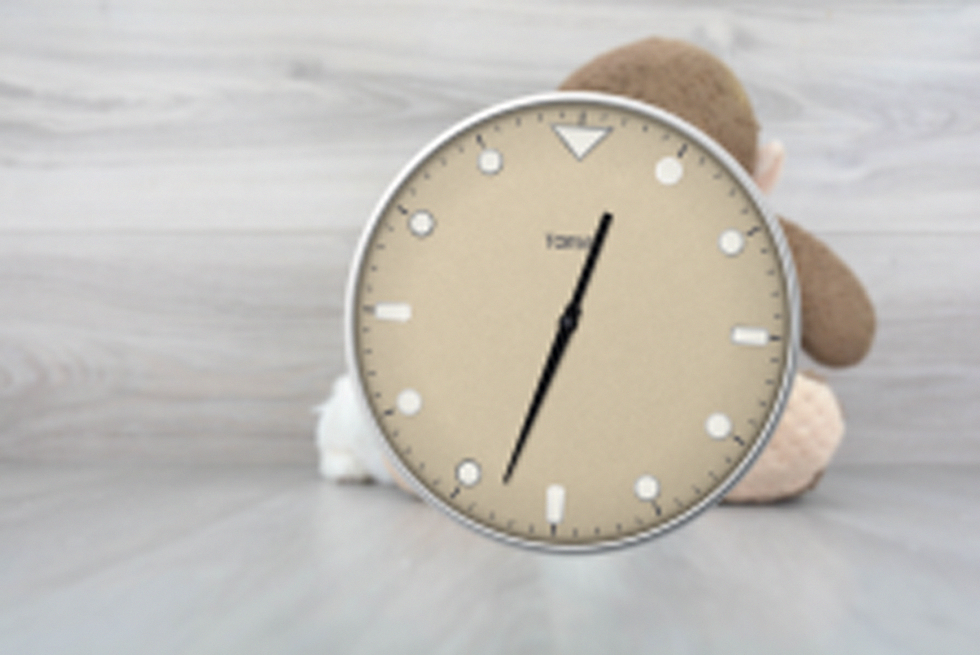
12:33
